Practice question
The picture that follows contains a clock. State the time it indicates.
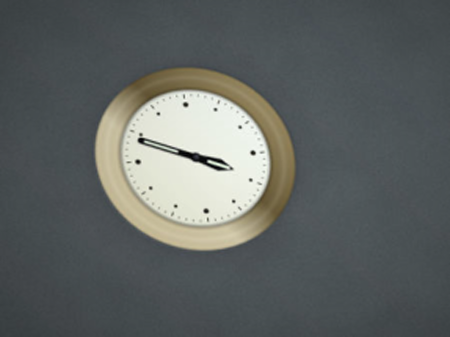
3:49
